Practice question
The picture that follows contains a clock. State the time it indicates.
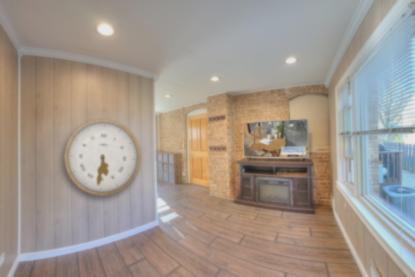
5:31
